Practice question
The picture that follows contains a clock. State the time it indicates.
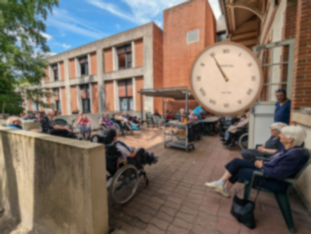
10:55
